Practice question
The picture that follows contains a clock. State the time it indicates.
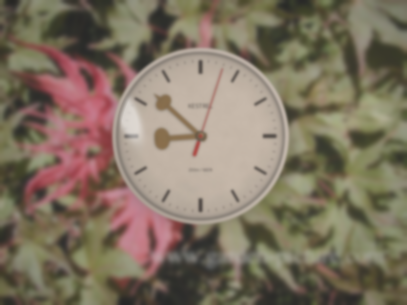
8:52:03
